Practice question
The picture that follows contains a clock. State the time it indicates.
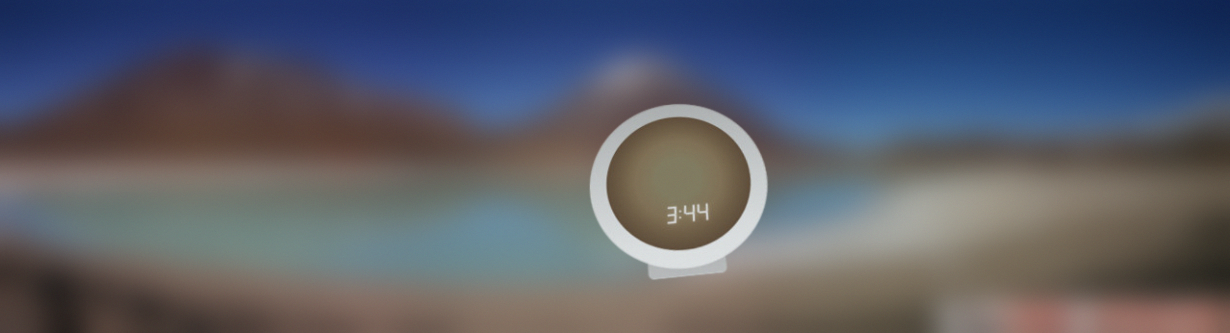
3:44
